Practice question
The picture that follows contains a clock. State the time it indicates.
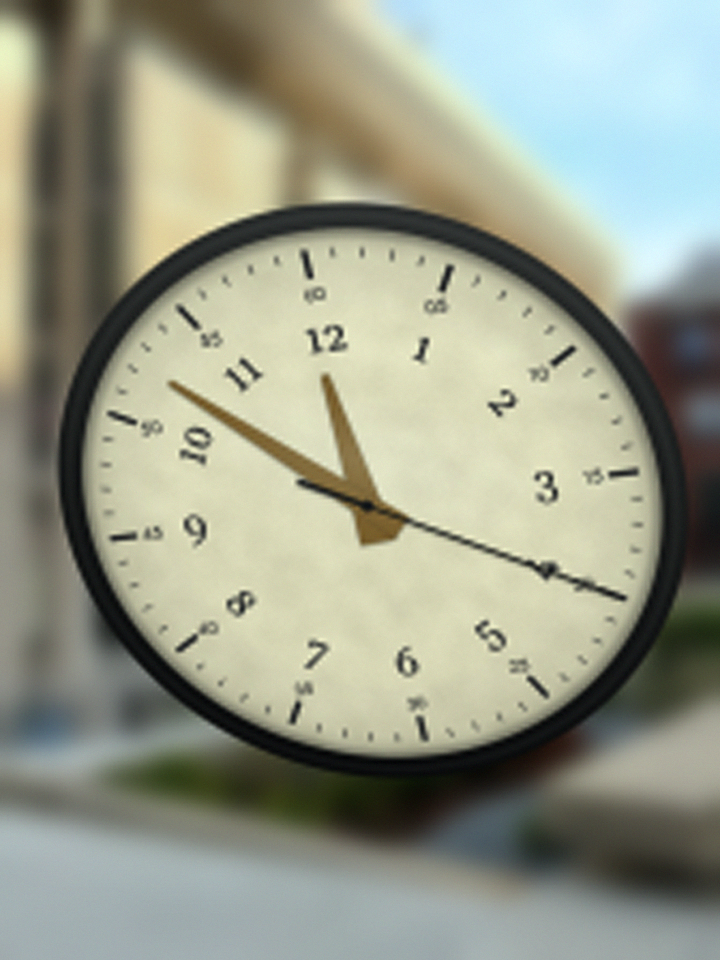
11:52:20
